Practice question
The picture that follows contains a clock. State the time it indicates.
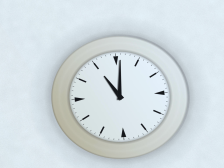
11:01
